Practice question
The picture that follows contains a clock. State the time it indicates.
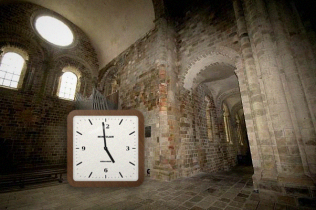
4:59
